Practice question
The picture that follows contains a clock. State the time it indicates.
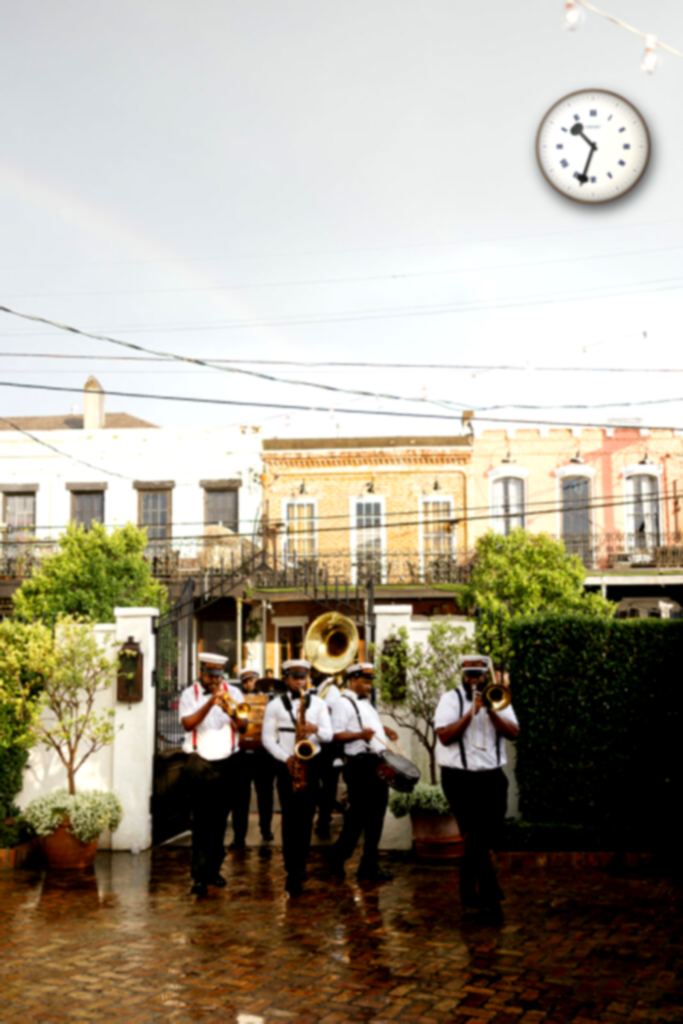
10:33
